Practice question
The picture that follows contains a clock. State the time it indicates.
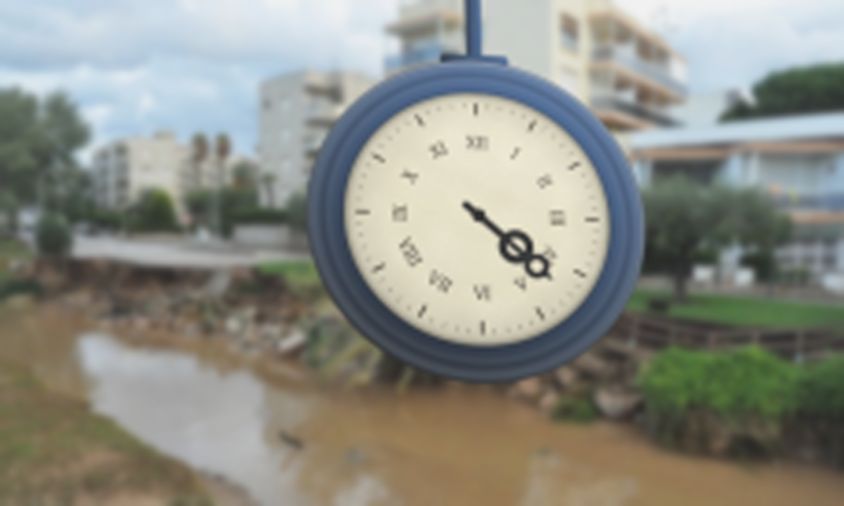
4:22
